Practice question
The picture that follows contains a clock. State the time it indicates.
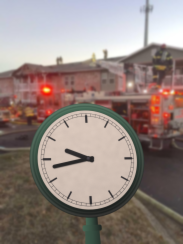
9:43
